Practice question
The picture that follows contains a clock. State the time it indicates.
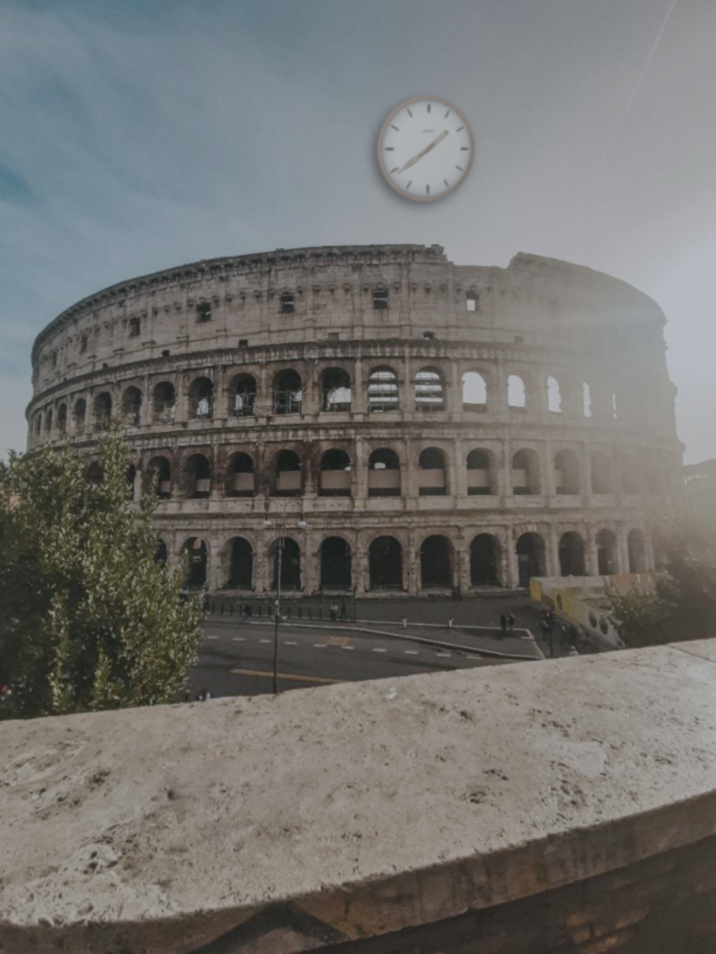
1:39
